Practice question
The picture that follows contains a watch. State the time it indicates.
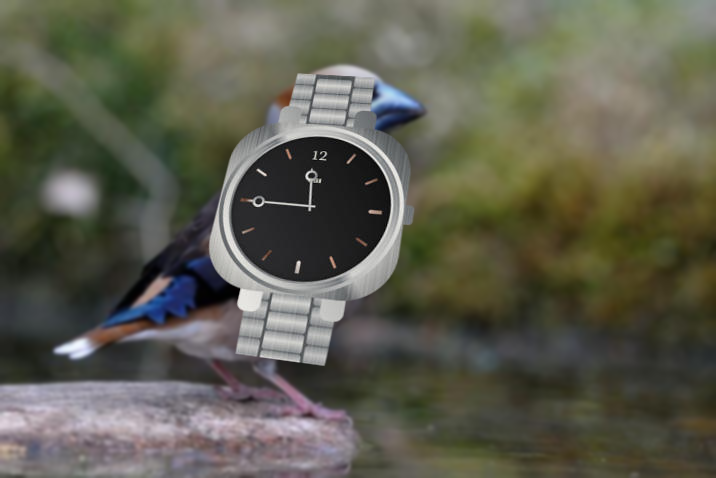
11:45
